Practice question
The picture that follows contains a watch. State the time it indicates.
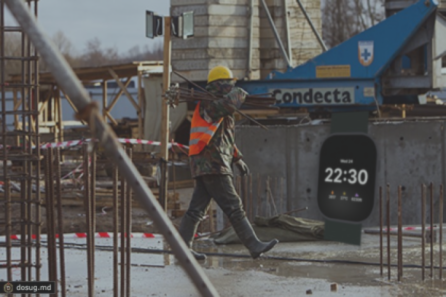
22:30
